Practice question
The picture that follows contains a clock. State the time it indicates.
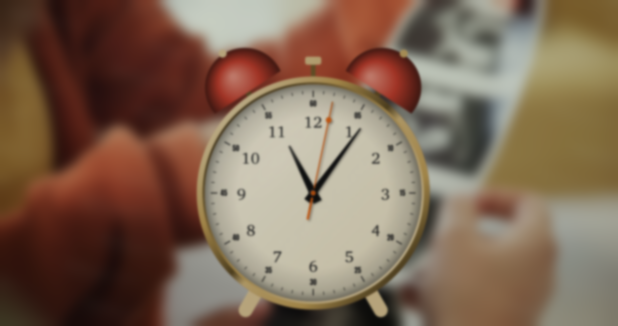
11:06:02
